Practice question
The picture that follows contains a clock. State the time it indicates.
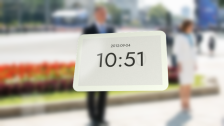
10:51
